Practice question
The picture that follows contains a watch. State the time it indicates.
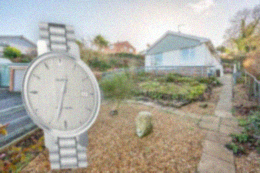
12:33
